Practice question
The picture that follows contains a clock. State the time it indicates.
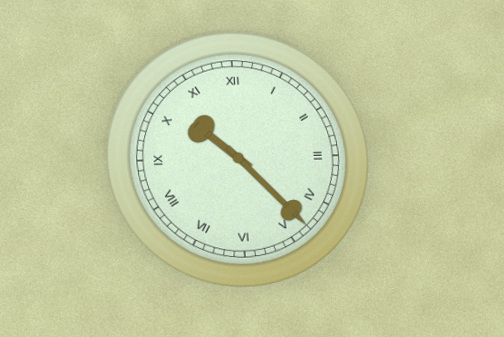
10:23
